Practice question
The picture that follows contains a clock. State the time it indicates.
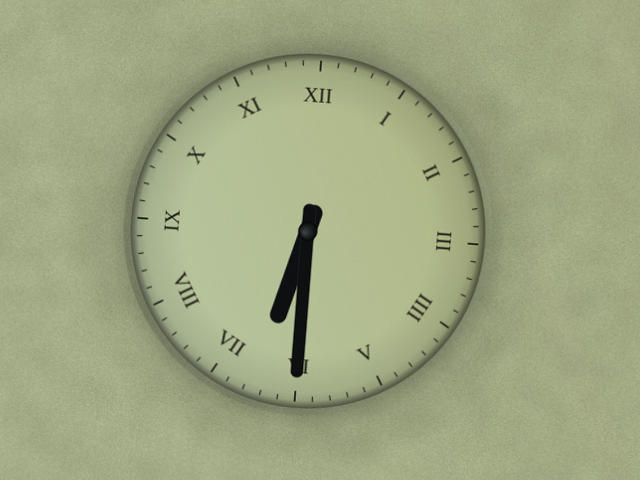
6:30
